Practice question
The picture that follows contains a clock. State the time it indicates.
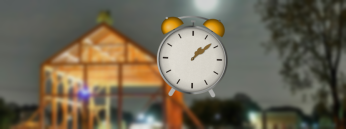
1:08
